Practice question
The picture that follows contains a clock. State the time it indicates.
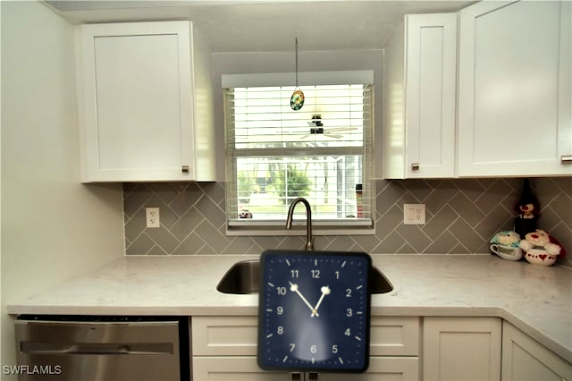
12:53
